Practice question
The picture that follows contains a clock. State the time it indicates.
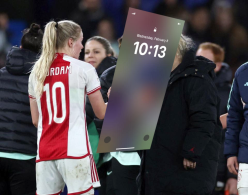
10:13
